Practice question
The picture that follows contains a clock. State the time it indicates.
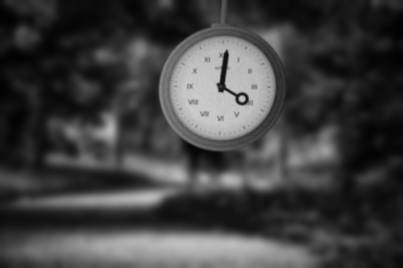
4:01
